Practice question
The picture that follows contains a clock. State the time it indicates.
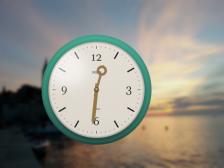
12:31
